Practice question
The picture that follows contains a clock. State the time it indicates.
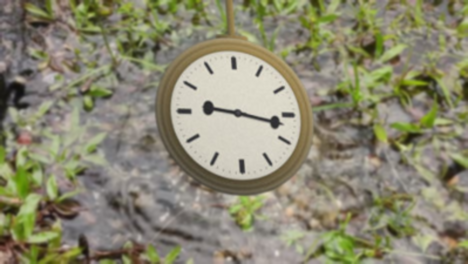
9:17
